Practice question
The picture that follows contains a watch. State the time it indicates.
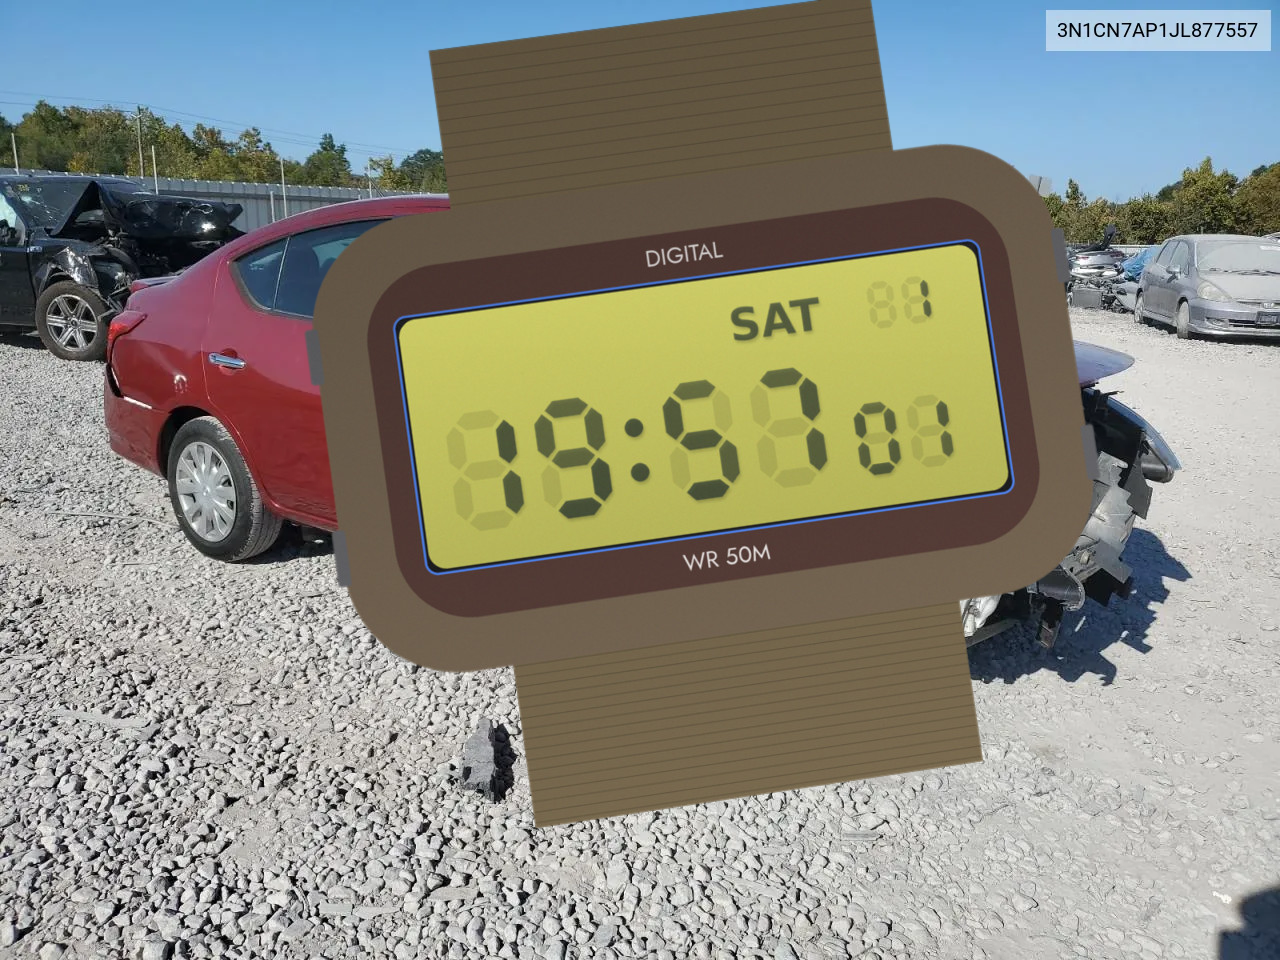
19:57:01
